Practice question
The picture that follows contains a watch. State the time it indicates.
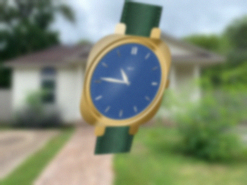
10:46
